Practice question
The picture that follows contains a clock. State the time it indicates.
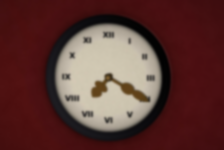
7:20
